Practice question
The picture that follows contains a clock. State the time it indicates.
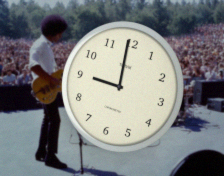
8:59
